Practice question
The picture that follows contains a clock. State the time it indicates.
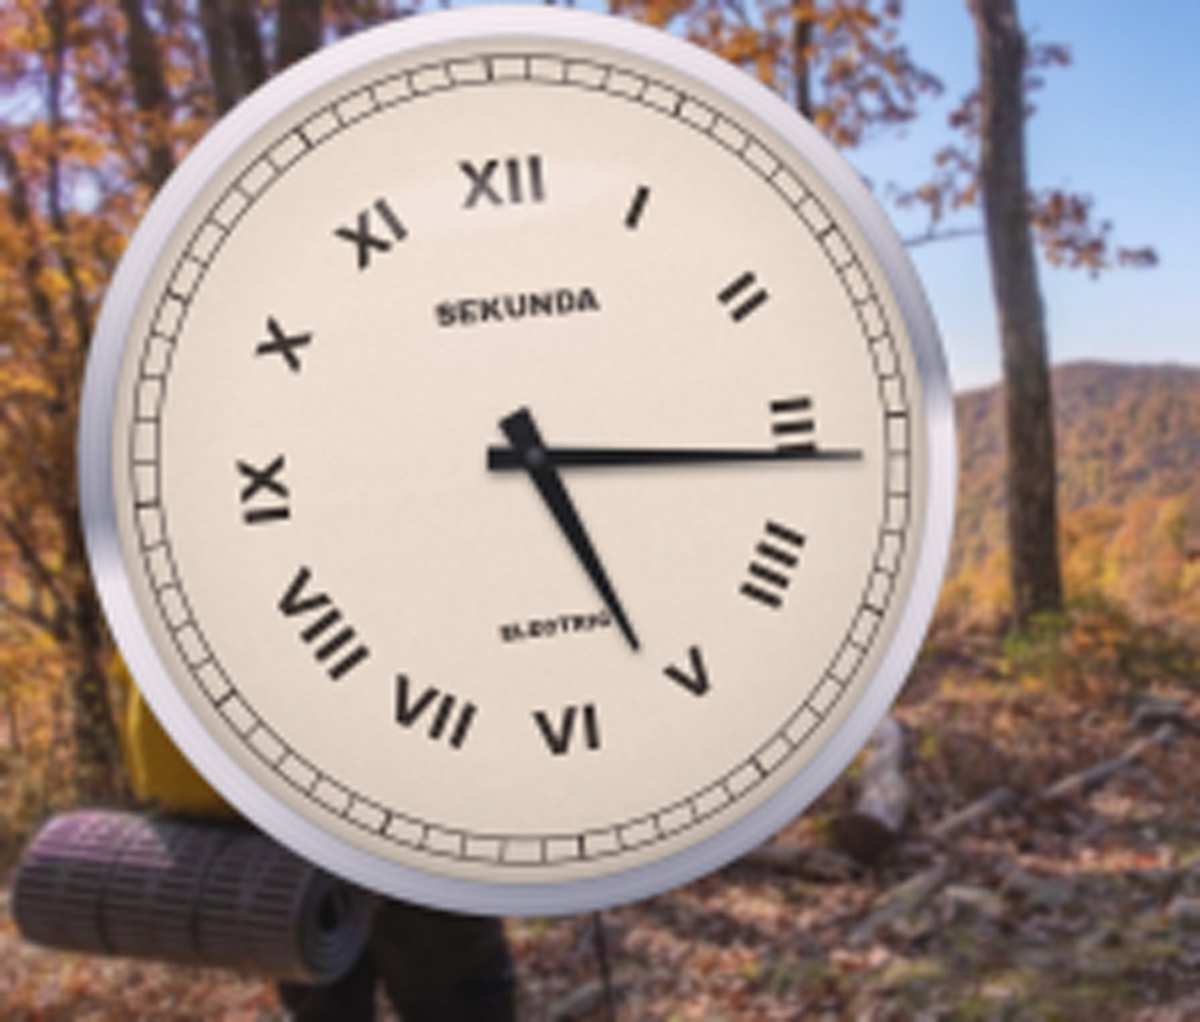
5:16
